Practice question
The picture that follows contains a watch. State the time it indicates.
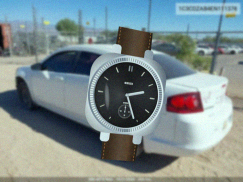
2:26
